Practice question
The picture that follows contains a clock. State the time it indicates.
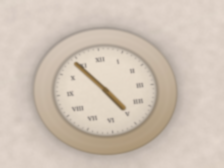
4:54
